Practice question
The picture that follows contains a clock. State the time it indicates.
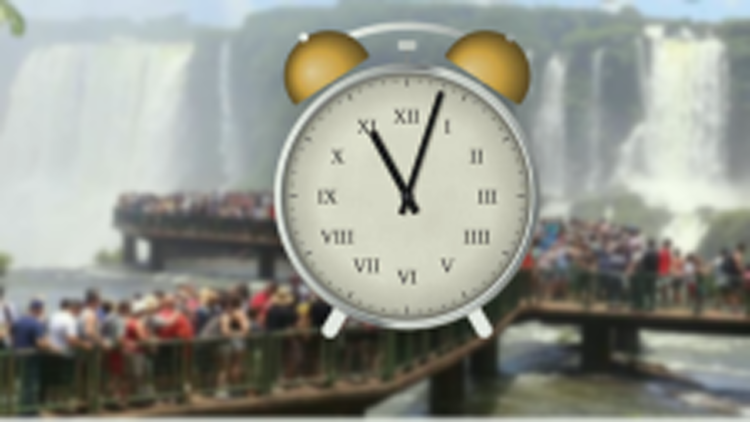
11:03
